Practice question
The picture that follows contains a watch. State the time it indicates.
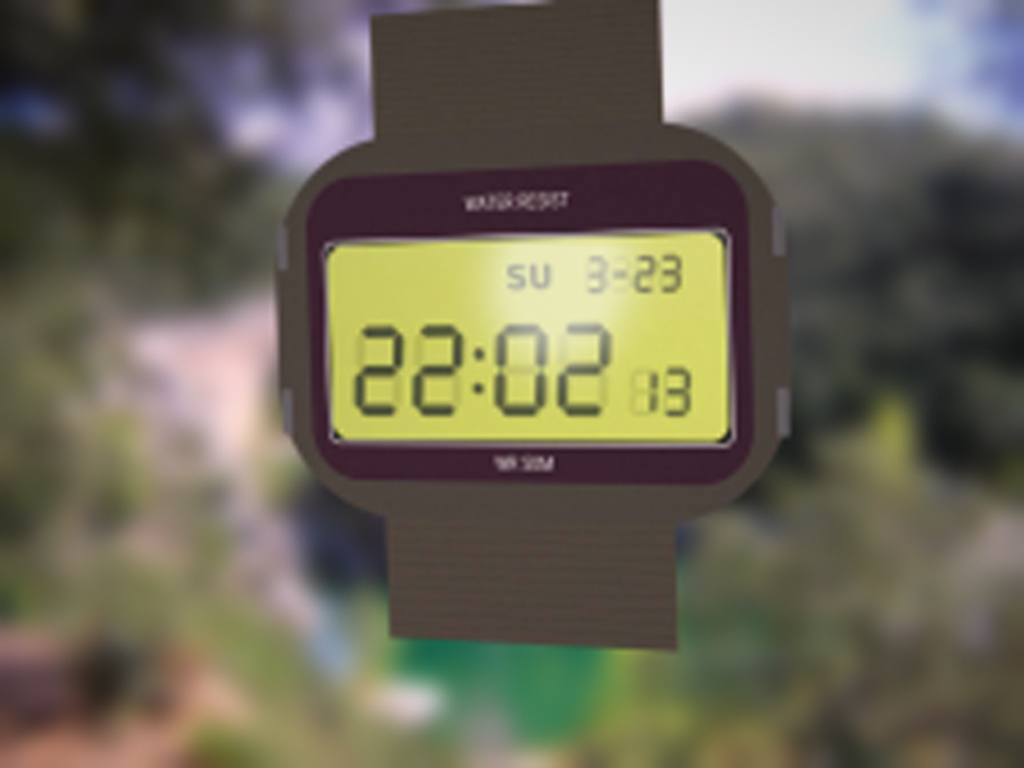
22:02:13
